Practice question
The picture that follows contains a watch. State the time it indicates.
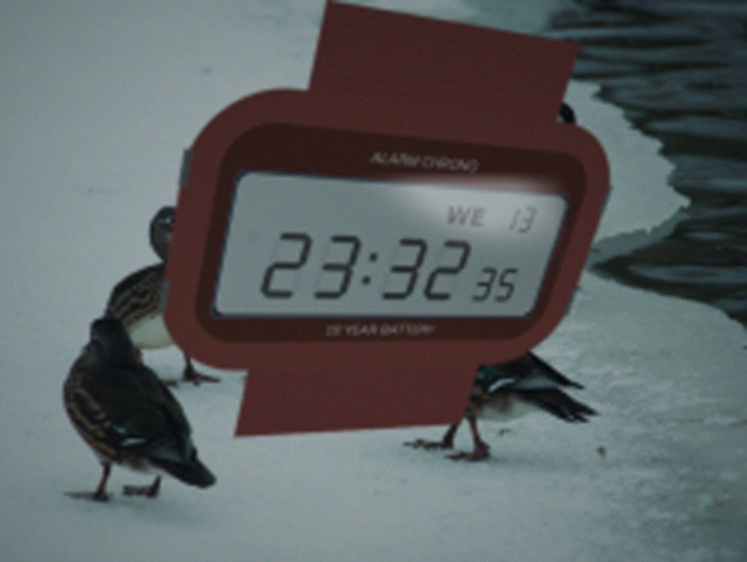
23:32:35
